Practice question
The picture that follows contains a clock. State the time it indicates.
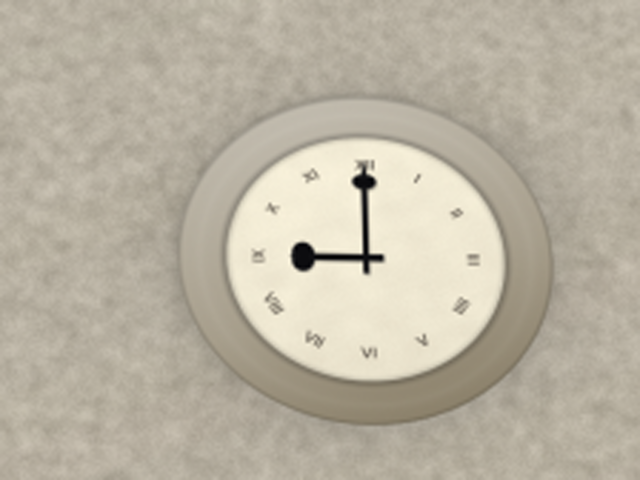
9:00
